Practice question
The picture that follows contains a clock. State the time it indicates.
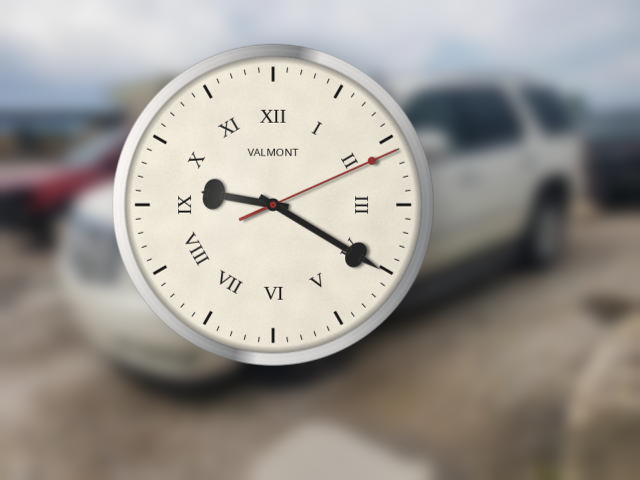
9:20:11
